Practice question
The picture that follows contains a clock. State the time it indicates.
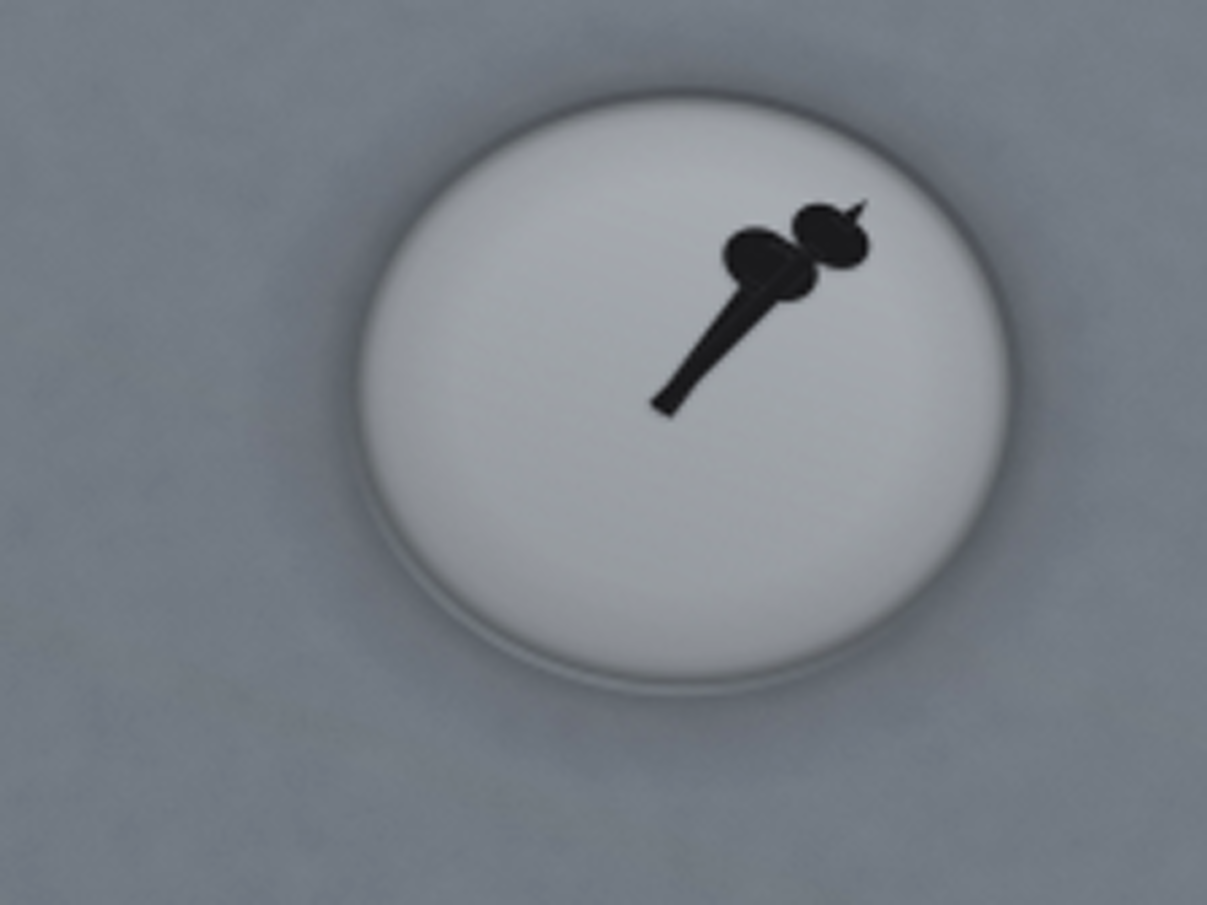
1:07
